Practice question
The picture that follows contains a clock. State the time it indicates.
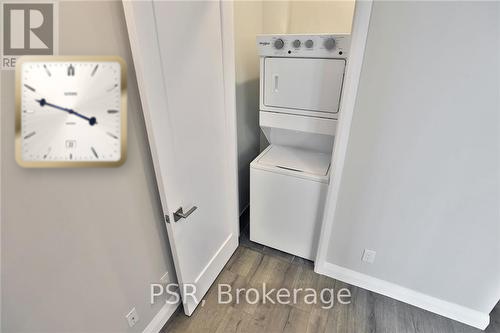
3:48
